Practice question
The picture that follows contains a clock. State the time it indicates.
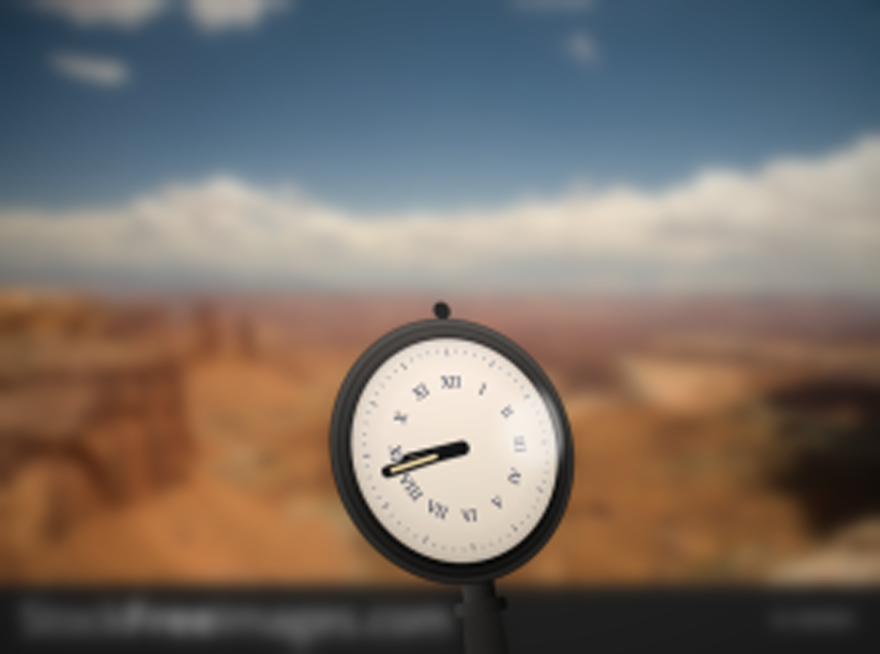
8:43
